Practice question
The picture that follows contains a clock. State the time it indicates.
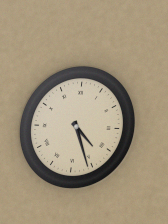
4:26
